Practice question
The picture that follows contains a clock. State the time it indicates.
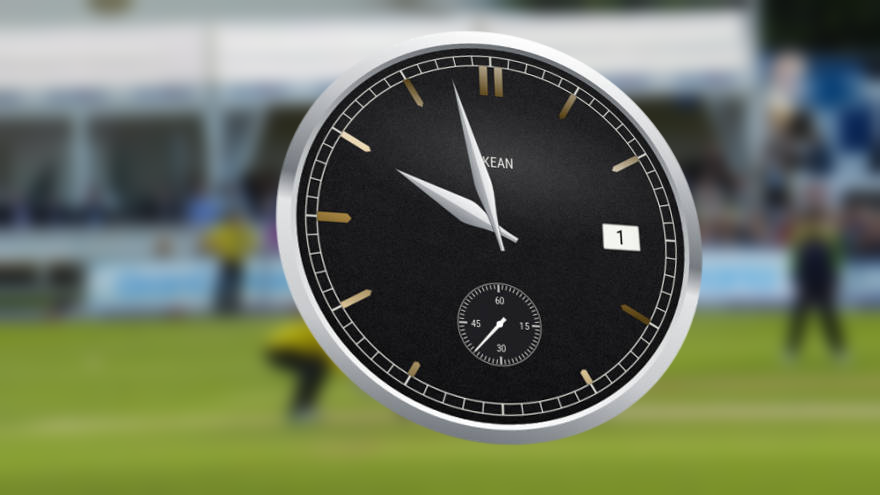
9:57:37
